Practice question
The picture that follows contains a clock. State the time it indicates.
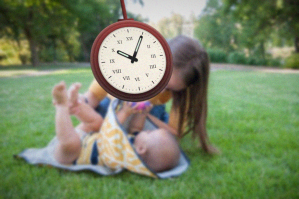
10:05
